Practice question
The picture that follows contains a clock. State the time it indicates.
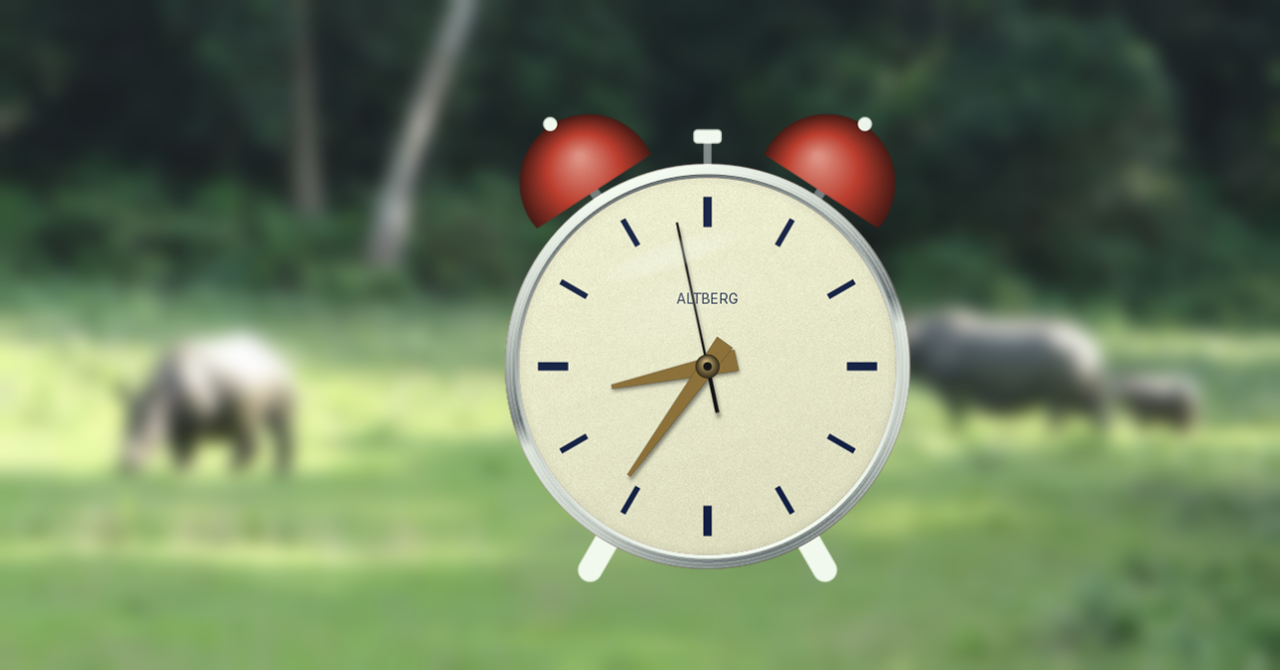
8:35:58
